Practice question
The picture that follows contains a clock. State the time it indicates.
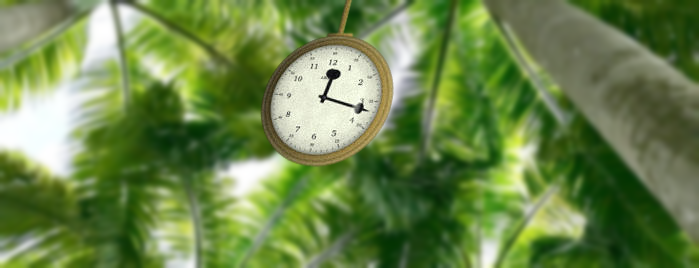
12:17
